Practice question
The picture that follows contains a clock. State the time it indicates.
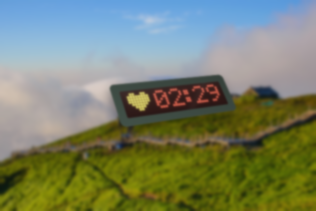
2:29
